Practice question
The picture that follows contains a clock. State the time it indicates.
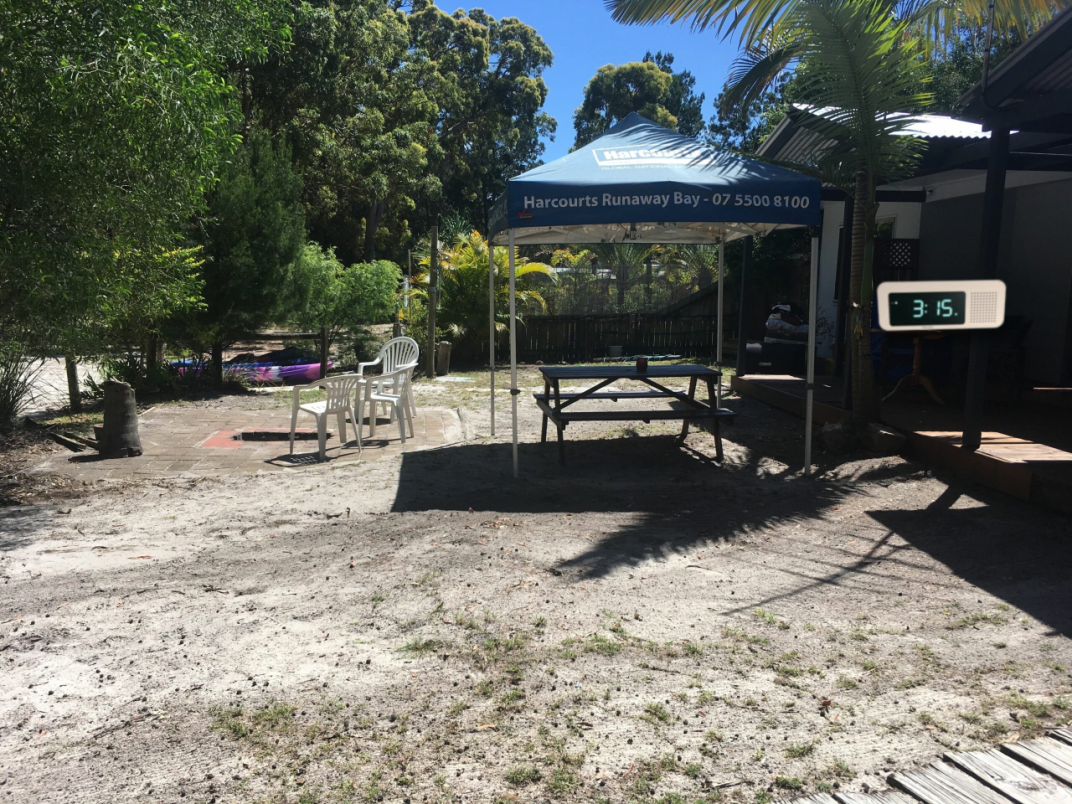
3:15
